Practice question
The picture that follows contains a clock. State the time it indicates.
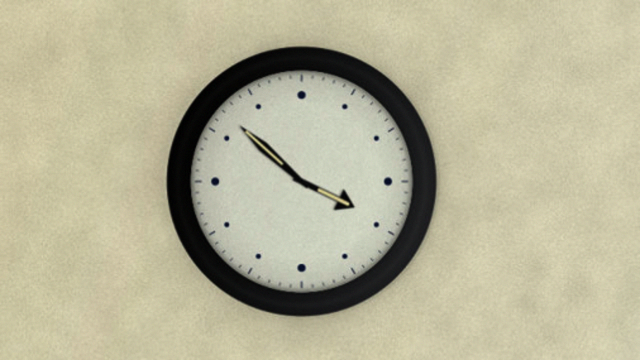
3:52
